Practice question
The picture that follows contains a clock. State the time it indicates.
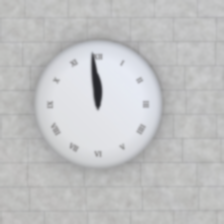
11:59
